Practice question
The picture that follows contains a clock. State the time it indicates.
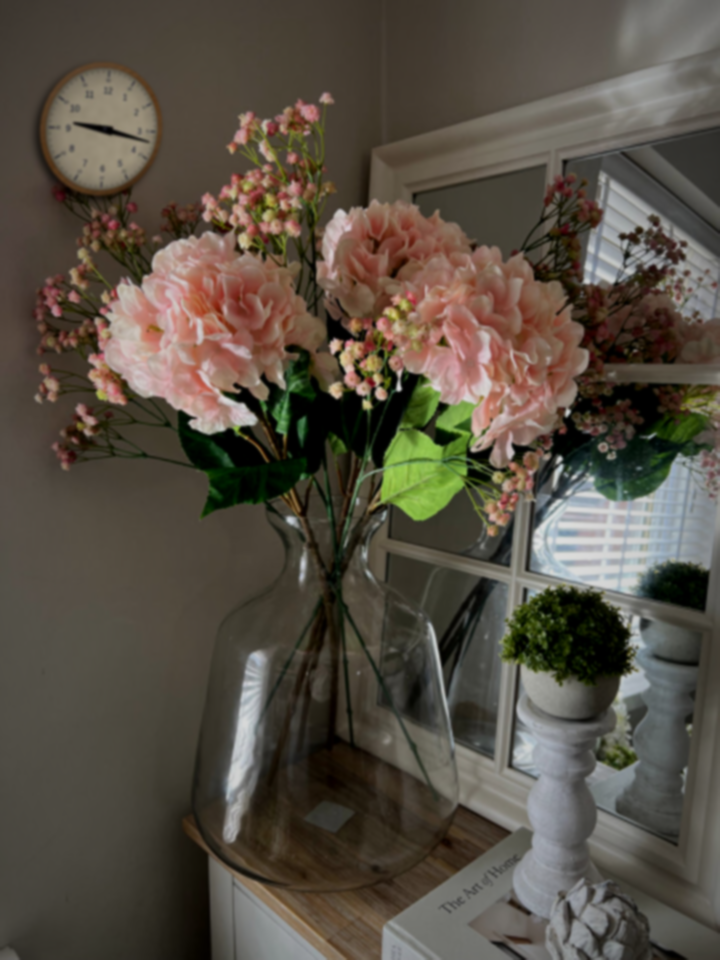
9:17
